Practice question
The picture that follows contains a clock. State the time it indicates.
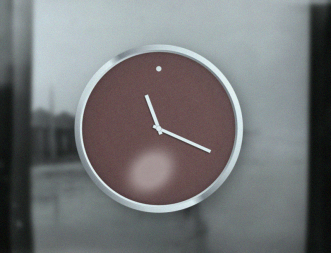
11:19
